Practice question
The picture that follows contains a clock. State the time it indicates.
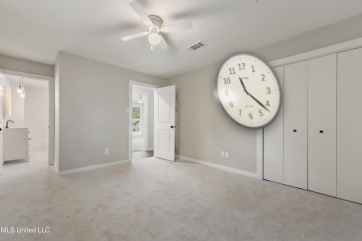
11:22
